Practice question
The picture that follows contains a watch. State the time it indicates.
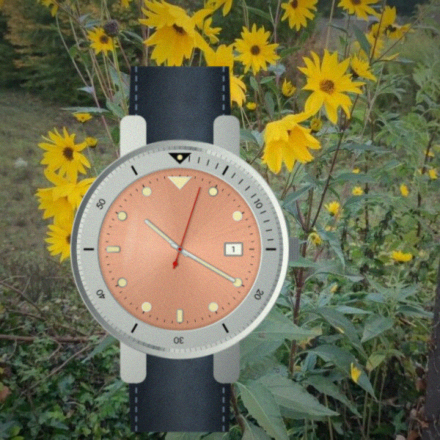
10:20:03
